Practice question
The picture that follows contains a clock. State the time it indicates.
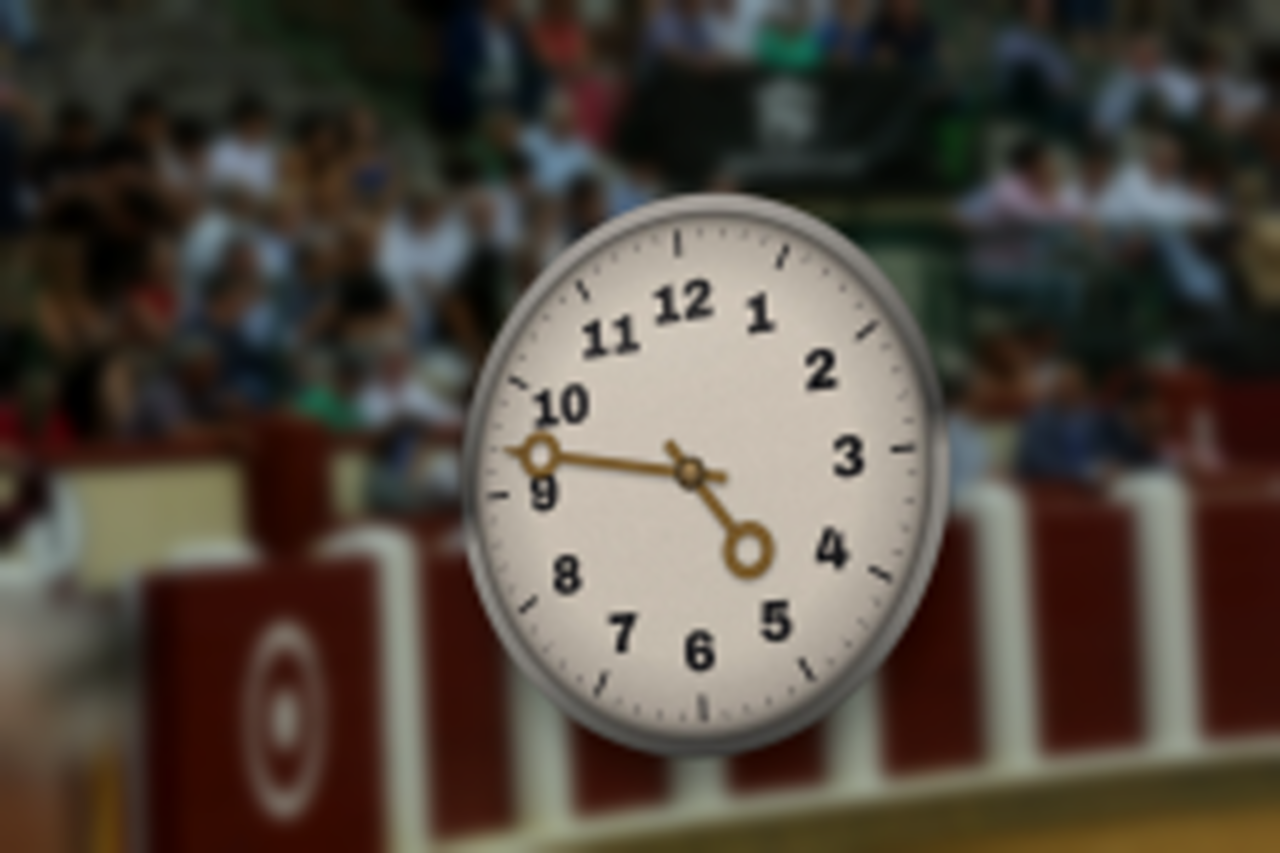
4:47
